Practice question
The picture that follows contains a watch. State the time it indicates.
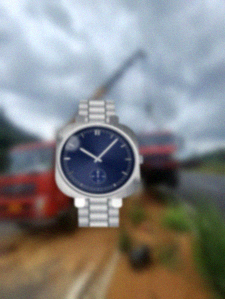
10:07
